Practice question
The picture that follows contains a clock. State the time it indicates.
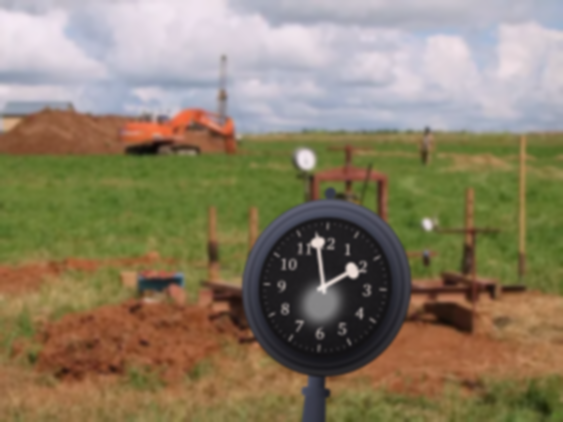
1:58
